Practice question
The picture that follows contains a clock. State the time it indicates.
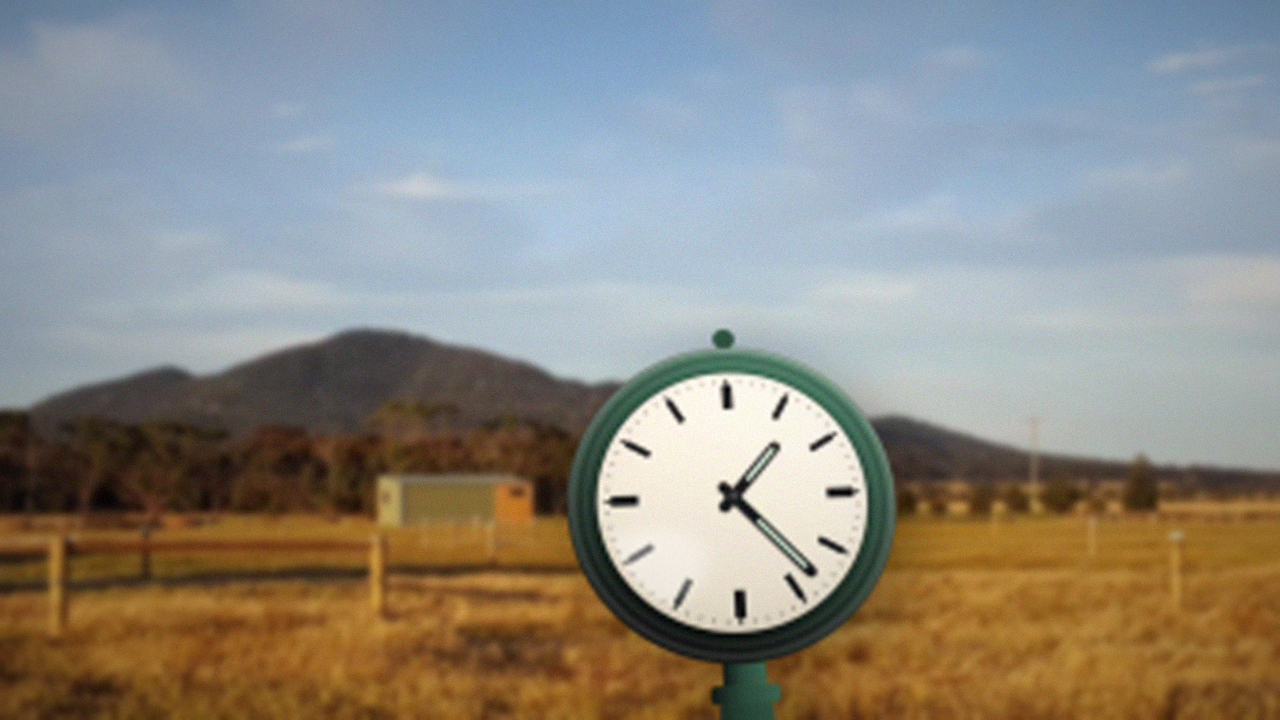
1:23
